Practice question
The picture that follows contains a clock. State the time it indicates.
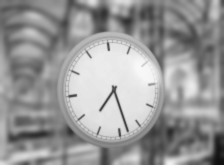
7:28
